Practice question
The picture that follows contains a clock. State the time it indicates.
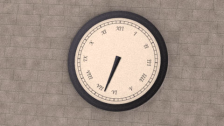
6:33
